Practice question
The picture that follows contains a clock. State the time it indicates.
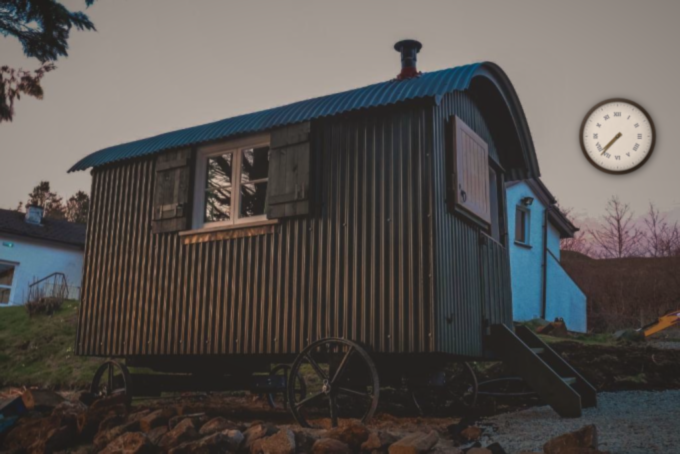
7:37
